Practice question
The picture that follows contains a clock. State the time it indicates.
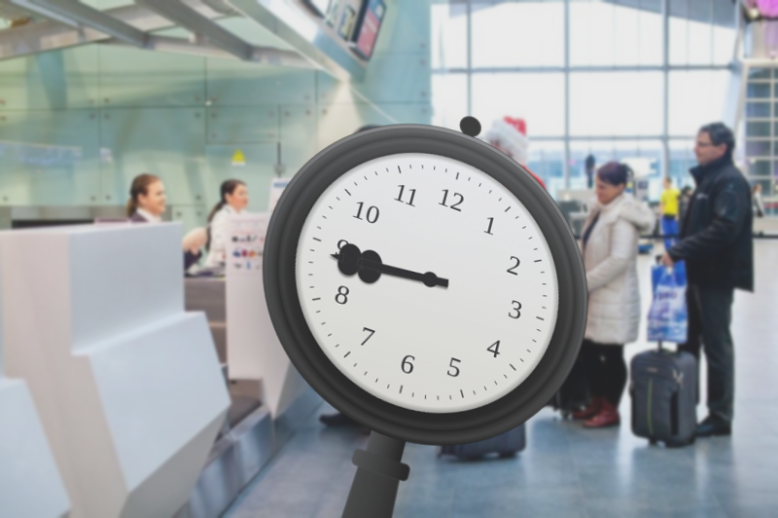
8:44
